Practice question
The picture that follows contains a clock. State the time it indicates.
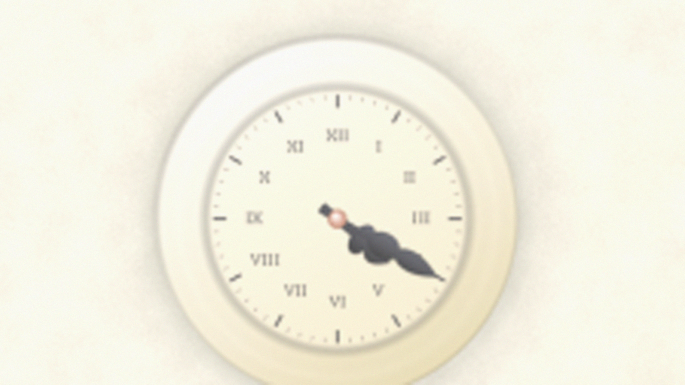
4:20
